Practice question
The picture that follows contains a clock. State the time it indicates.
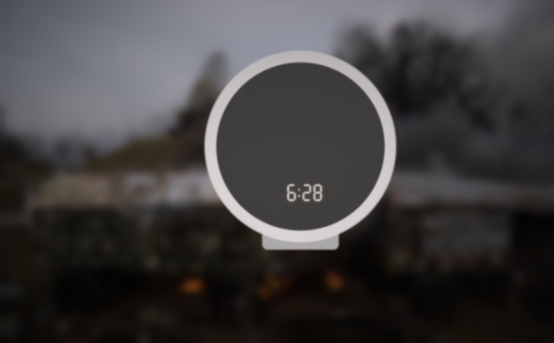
6:28
